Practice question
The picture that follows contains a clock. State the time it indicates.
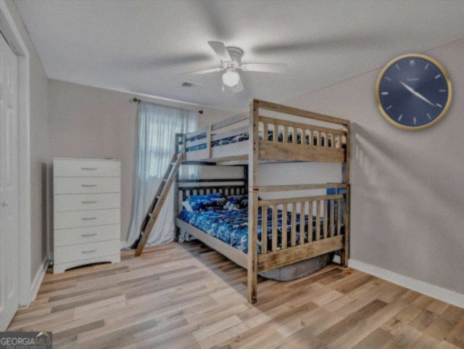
10:21
